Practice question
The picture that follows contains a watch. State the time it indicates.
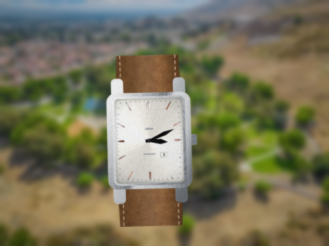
3:11
